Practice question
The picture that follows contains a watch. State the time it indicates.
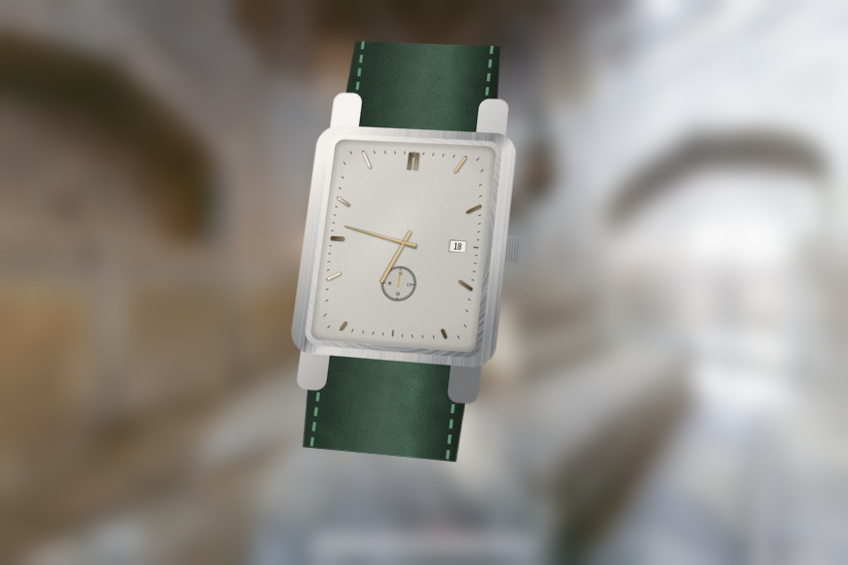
6:47
